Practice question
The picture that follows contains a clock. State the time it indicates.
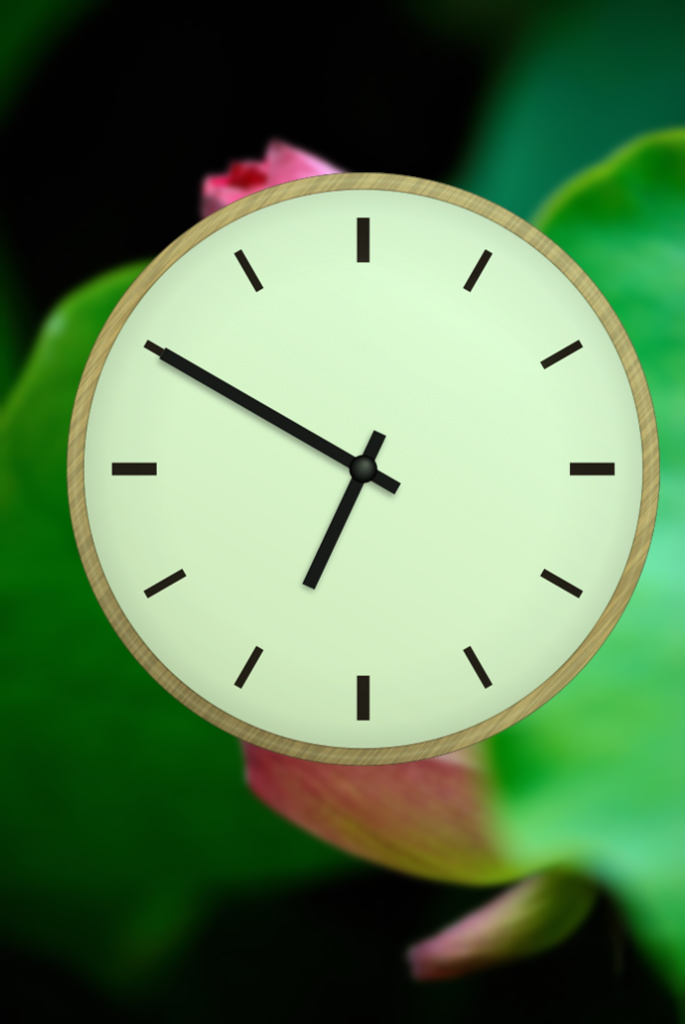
6:50
